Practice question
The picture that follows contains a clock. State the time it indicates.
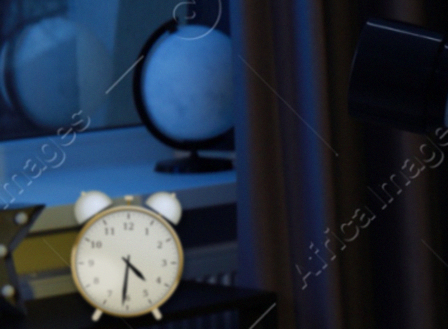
4:31
